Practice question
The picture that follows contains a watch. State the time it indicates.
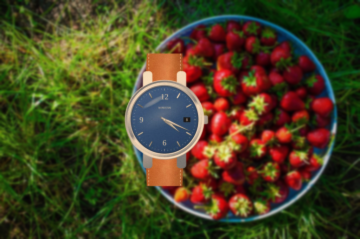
4:19
